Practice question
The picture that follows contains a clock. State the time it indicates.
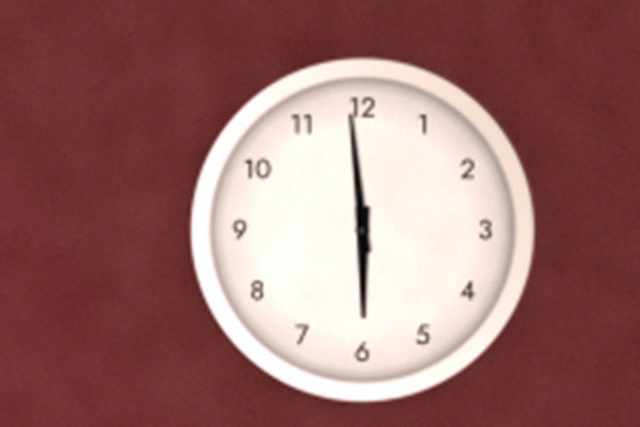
5:59
